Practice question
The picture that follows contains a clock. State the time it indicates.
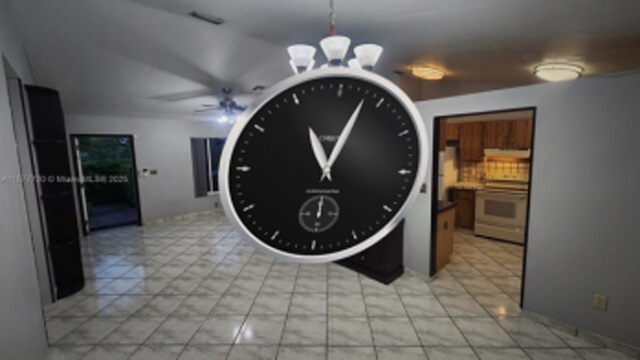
11:03
